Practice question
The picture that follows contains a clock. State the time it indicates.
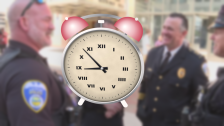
8:53
